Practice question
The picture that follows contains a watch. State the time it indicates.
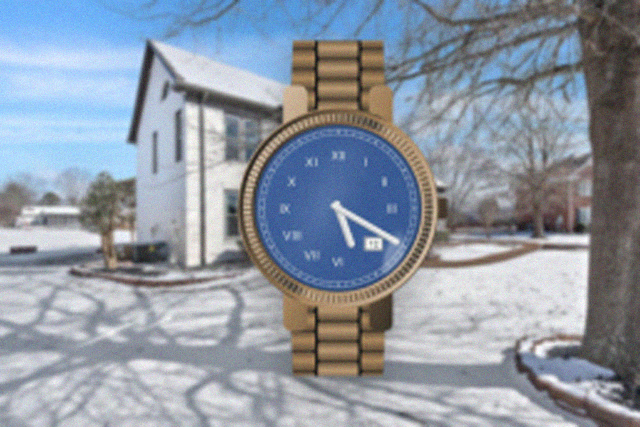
5:20
